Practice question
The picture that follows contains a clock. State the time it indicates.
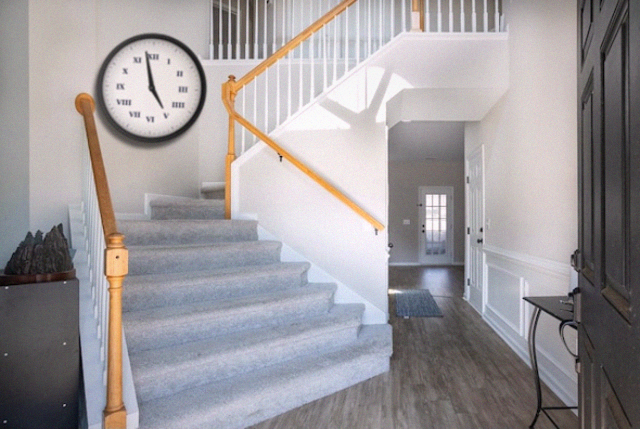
4:58
